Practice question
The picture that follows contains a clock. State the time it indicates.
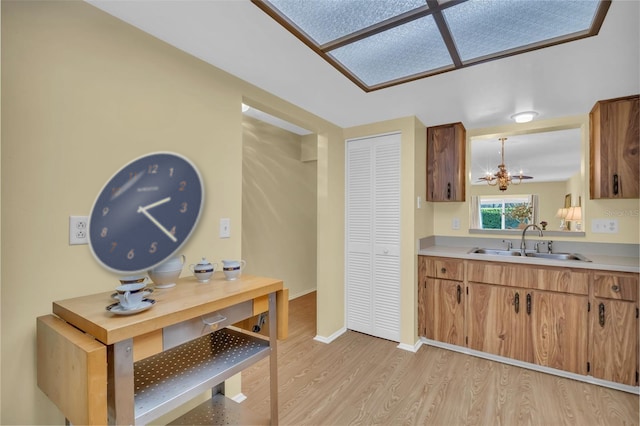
2:21
